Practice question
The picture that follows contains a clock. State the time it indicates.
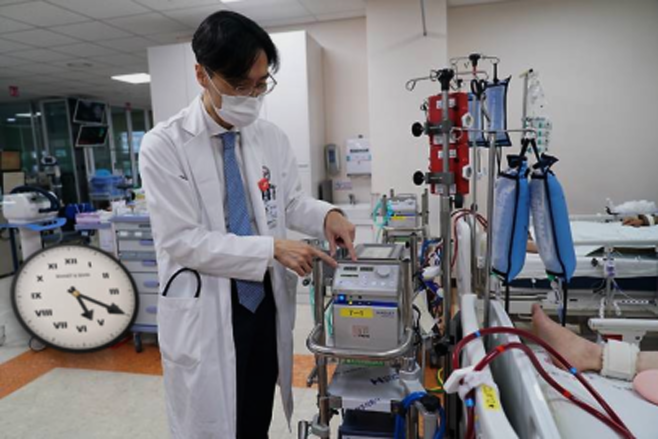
5:20
